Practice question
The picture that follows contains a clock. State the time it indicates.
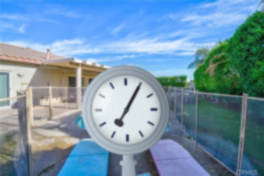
7:05
